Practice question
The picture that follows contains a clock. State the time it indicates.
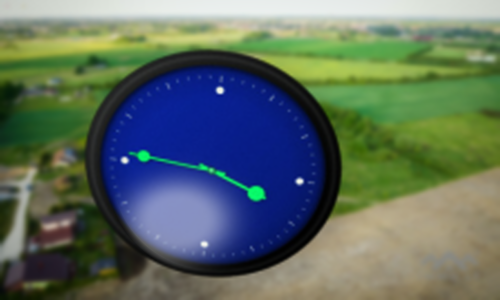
3:46
